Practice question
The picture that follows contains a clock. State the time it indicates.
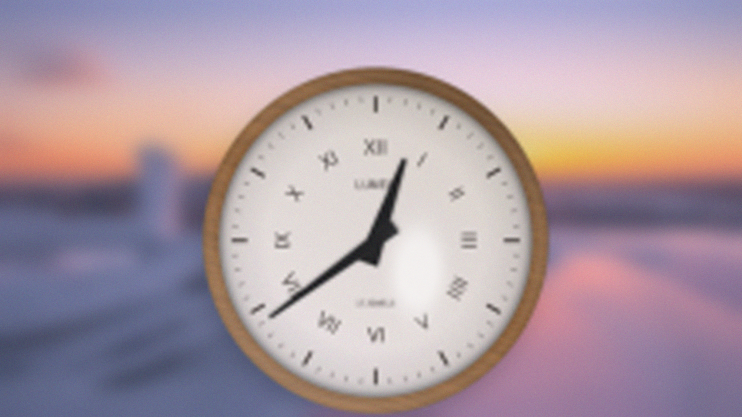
12:39
